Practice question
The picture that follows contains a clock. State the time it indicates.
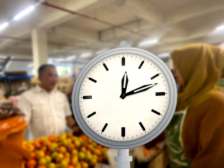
12:12
